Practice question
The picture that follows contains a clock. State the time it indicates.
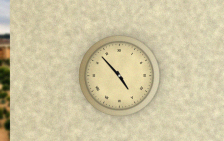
4:53
